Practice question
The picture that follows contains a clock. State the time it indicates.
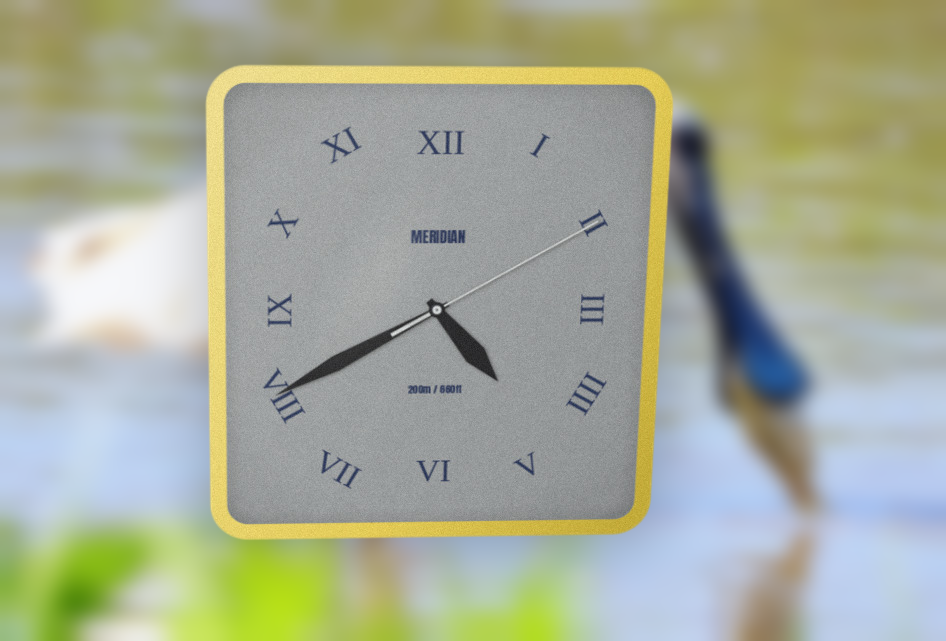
4:40:10
